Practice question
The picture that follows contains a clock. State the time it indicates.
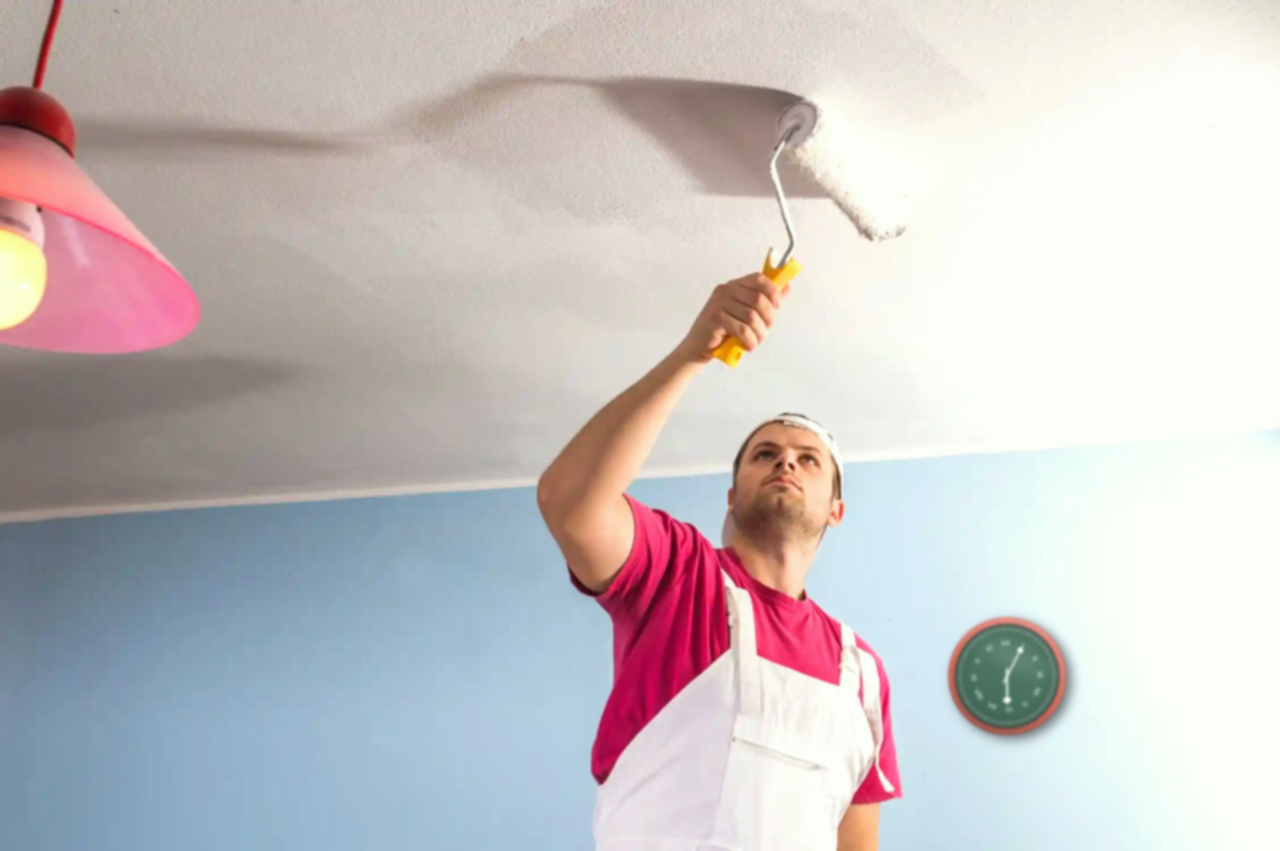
6:05
